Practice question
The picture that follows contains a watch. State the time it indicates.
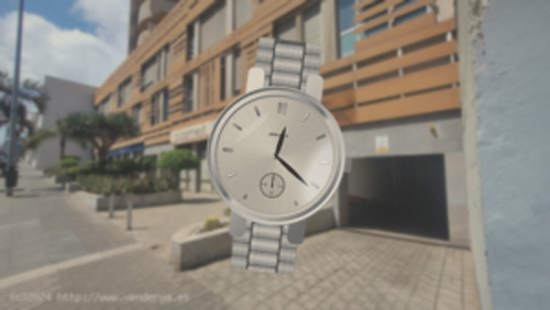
12:21
